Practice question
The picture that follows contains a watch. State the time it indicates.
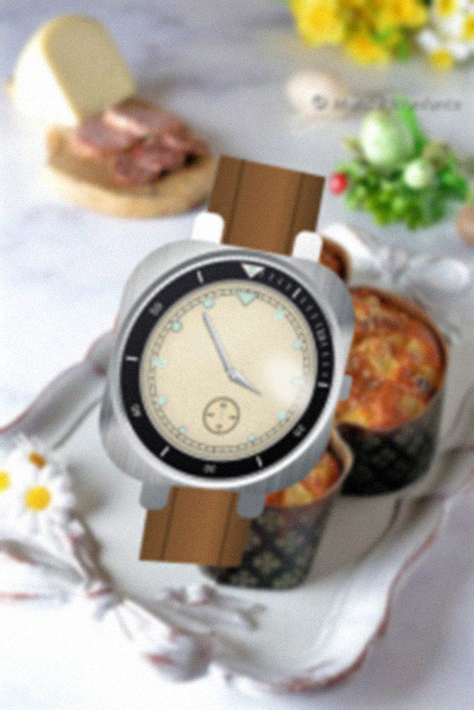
3:54
